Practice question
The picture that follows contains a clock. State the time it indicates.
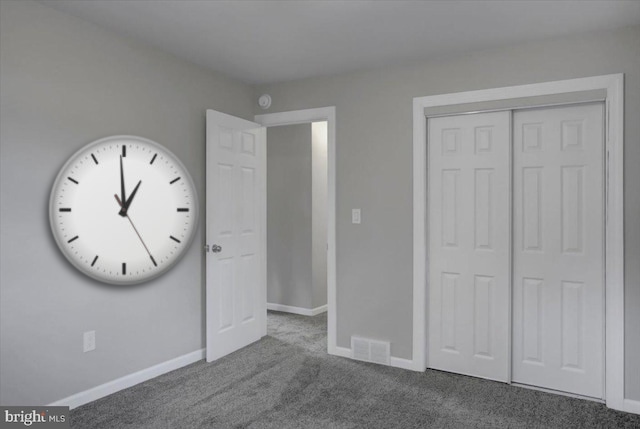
12:59:25
